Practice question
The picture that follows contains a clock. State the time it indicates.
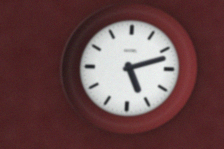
5:12
